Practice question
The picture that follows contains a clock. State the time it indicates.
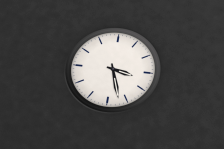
3:27
